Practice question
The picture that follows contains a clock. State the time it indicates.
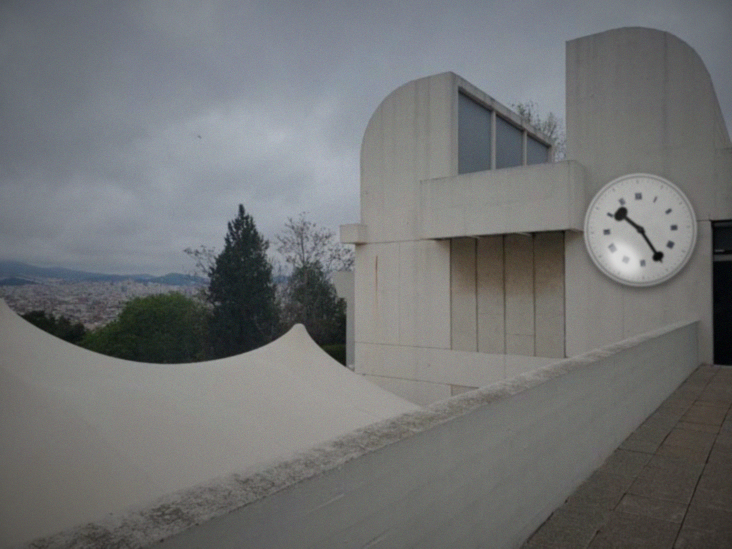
10:25
